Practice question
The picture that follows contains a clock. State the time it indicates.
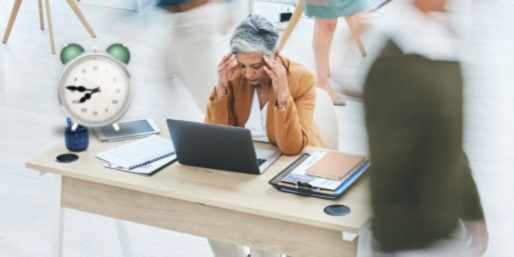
7:46
